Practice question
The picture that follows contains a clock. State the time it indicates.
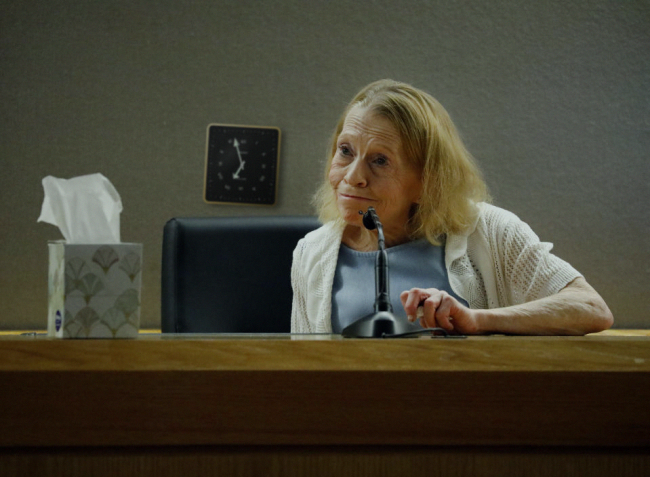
6:57
